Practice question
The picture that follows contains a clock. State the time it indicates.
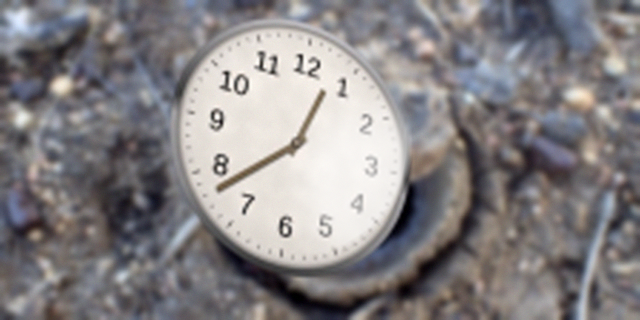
12:38
